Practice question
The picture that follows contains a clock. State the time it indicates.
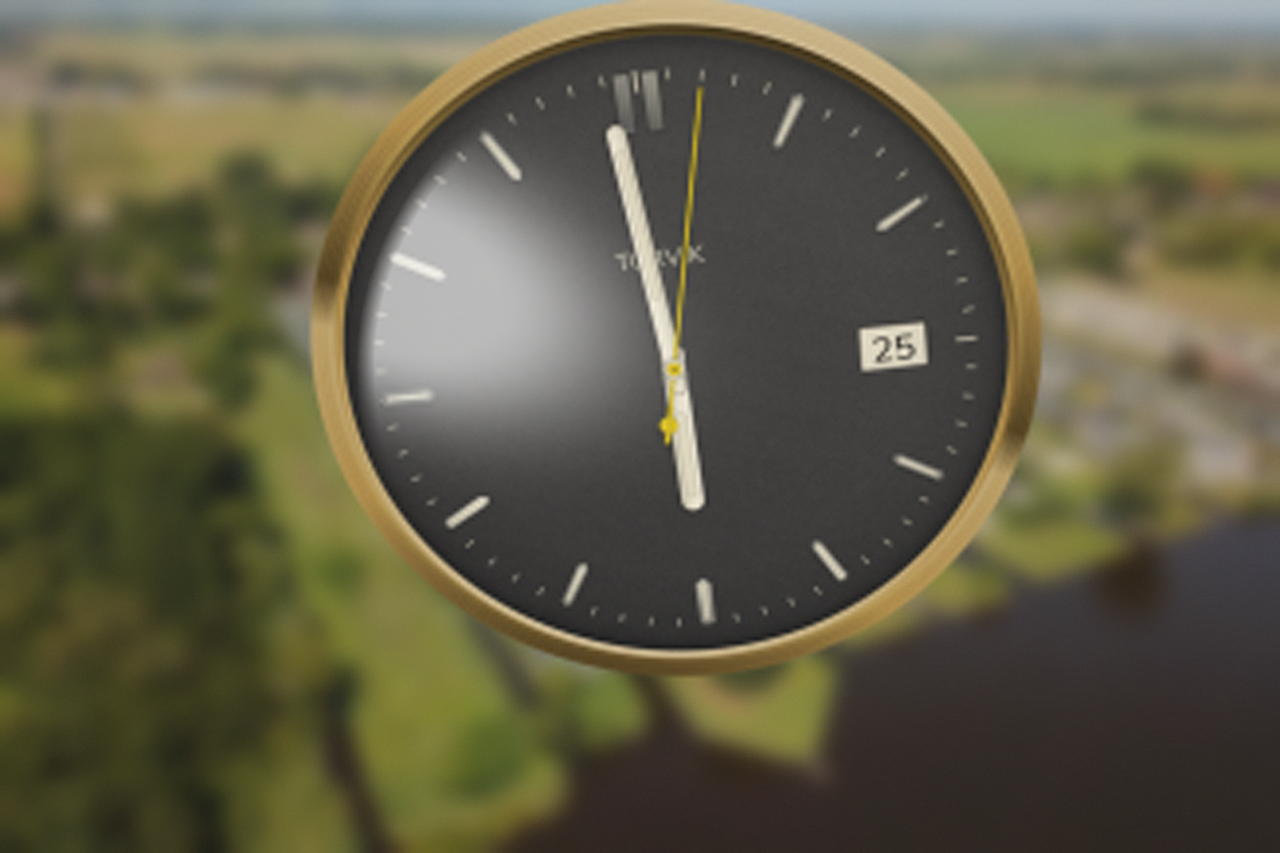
5:59:02
